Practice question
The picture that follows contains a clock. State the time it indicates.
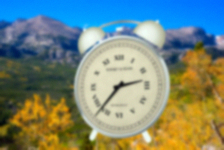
2:37
